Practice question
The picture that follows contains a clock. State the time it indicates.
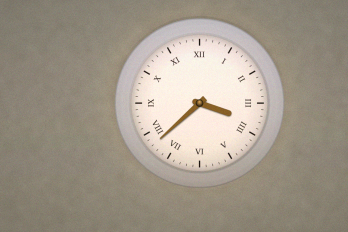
3:38
